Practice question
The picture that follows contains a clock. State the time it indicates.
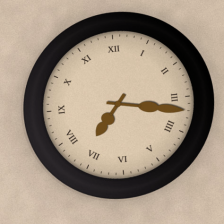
7:17
